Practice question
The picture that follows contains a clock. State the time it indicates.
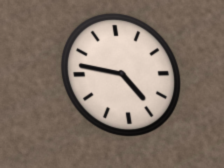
4:47
